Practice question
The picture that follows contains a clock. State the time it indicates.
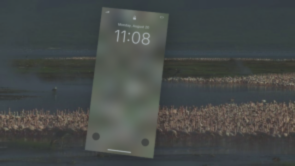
11:08
